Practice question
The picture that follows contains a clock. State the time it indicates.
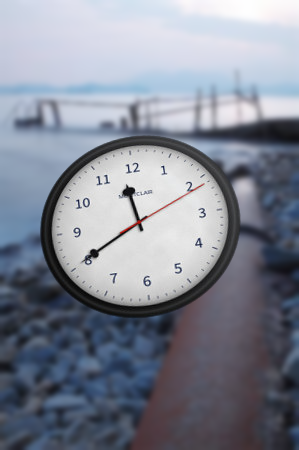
11:40:11
